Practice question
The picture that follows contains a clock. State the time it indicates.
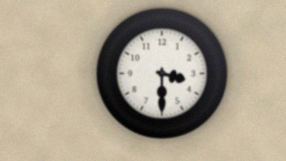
3:30
